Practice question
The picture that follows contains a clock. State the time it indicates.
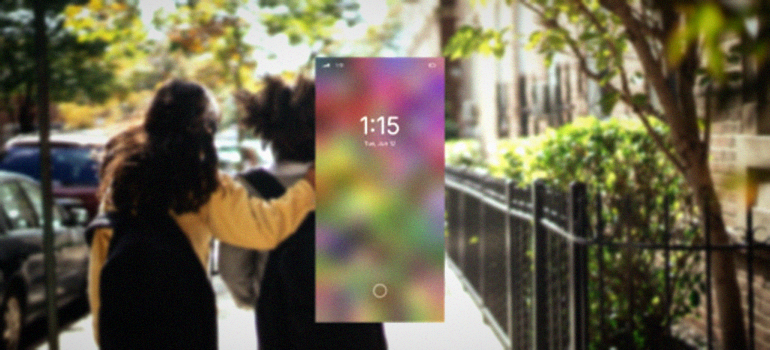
1:15
